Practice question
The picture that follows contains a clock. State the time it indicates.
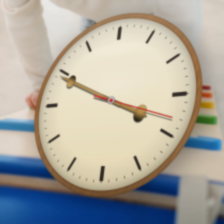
3:49:18
